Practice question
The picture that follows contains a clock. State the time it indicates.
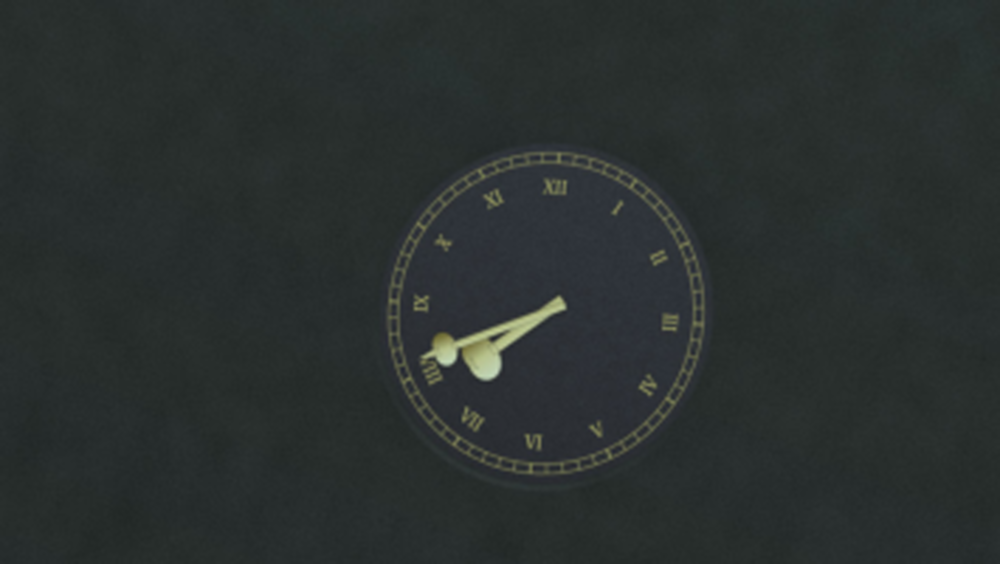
7:41
